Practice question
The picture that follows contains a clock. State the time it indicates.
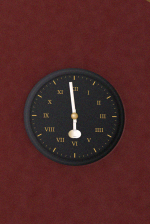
5:59
